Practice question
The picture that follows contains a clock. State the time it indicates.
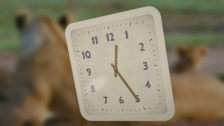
12:25
